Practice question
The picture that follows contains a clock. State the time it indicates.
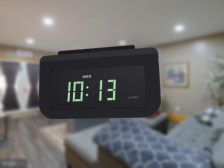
10:13
